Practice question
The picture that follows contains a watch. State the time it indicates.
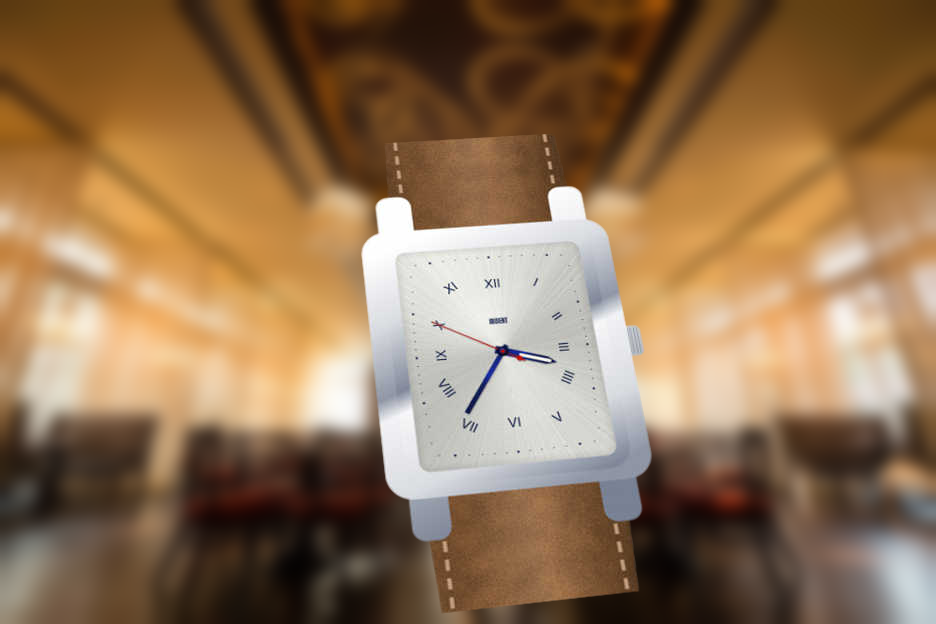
3:35:50
